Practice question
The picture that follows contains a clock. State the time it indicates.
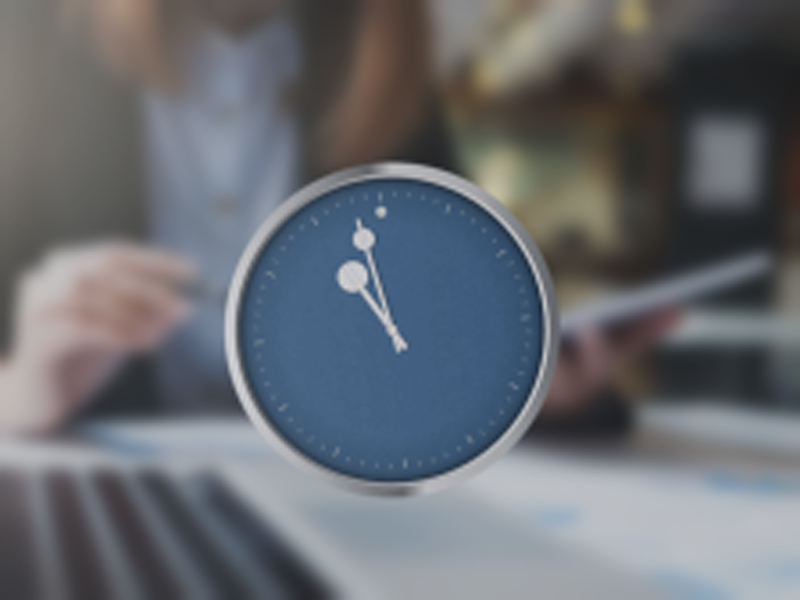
10:58
